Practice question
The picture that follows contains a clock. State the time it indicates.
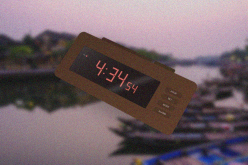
4:34:54
